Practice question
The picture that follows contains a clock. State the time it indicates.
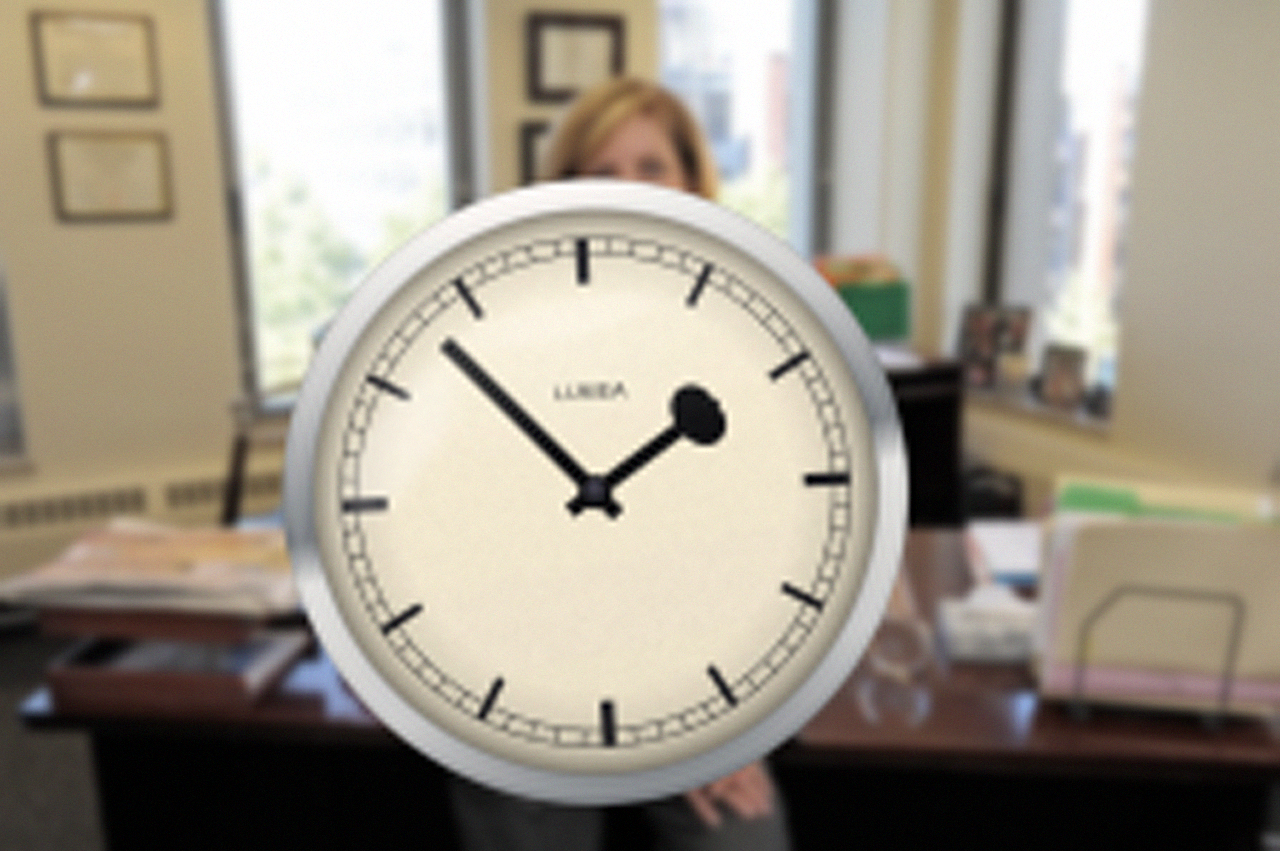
1:53
